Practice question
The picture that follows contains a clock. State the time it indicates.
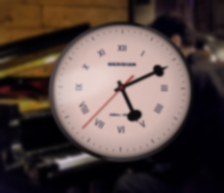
5:10:37
